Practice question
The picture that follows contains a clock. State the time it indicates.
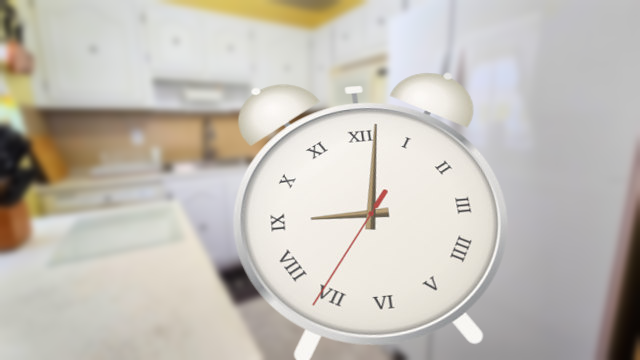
9:01:36
